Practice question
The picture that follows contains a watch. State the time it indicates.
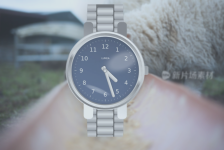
4:27
